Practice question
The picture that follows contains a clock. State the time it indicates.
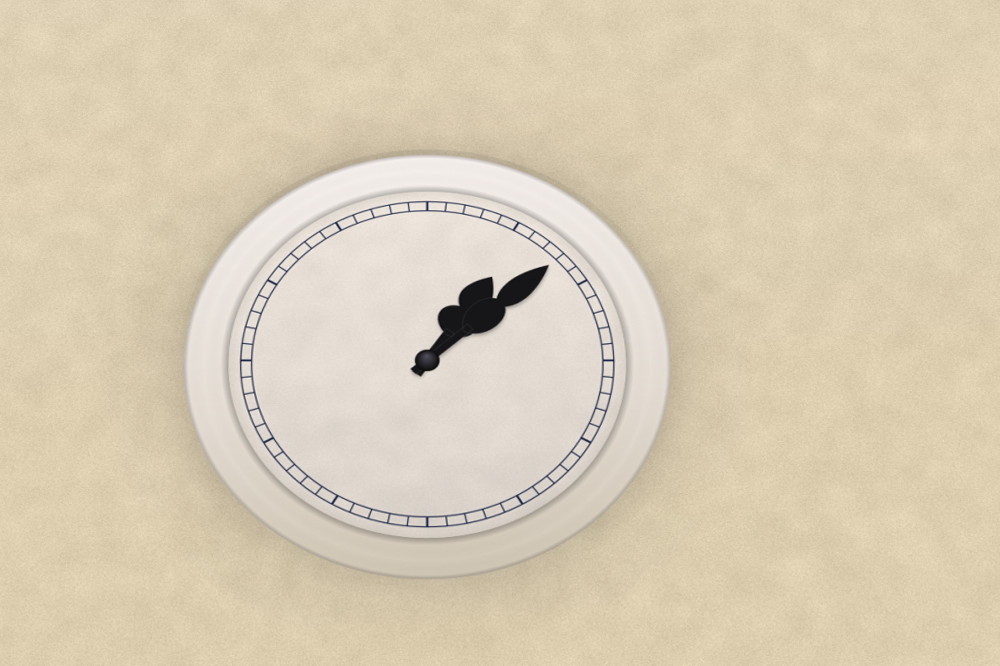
1:08
